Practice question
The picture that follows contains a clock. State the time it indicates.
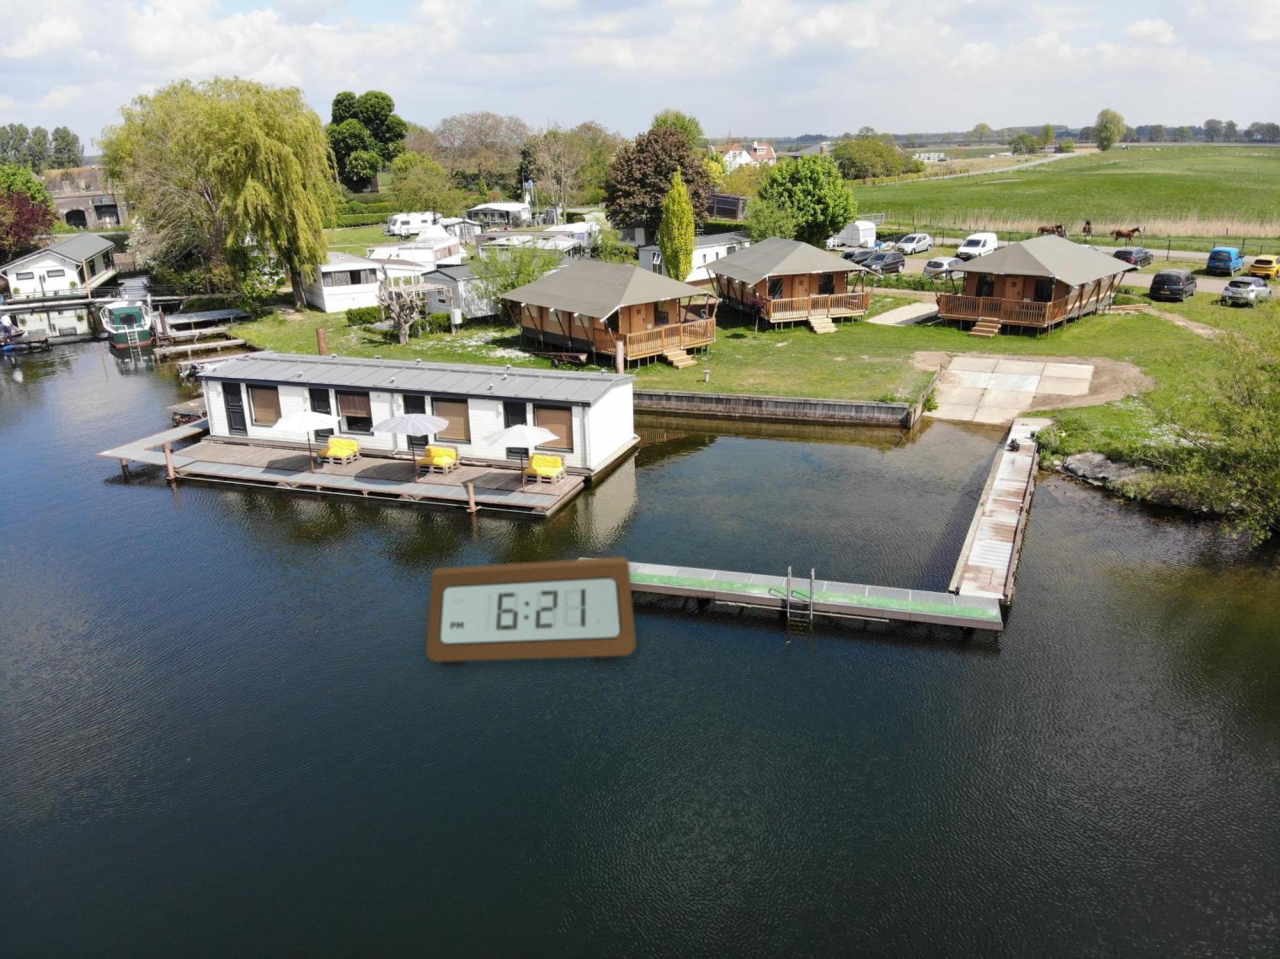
6:21
